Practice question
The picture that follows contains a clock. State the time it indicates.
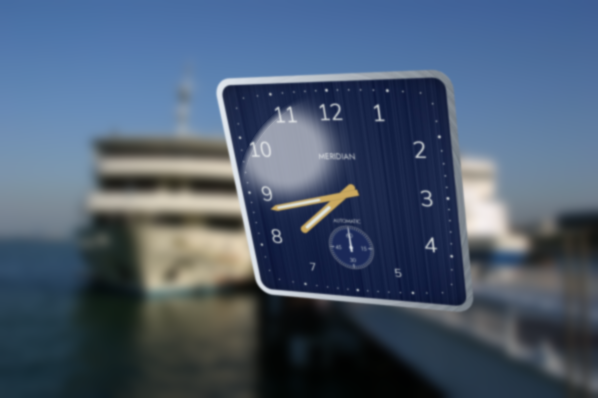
7:43
